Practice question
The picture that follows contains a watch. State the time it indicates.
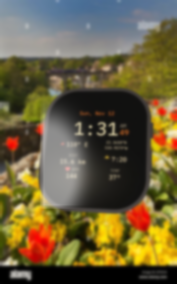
1:31
